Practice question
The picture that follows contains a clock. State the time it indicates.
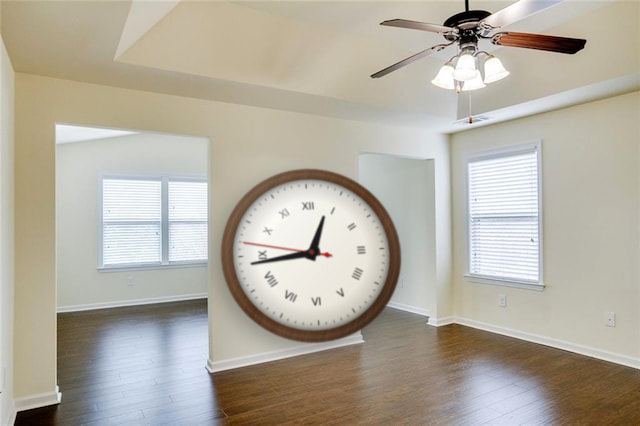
12:43:47
